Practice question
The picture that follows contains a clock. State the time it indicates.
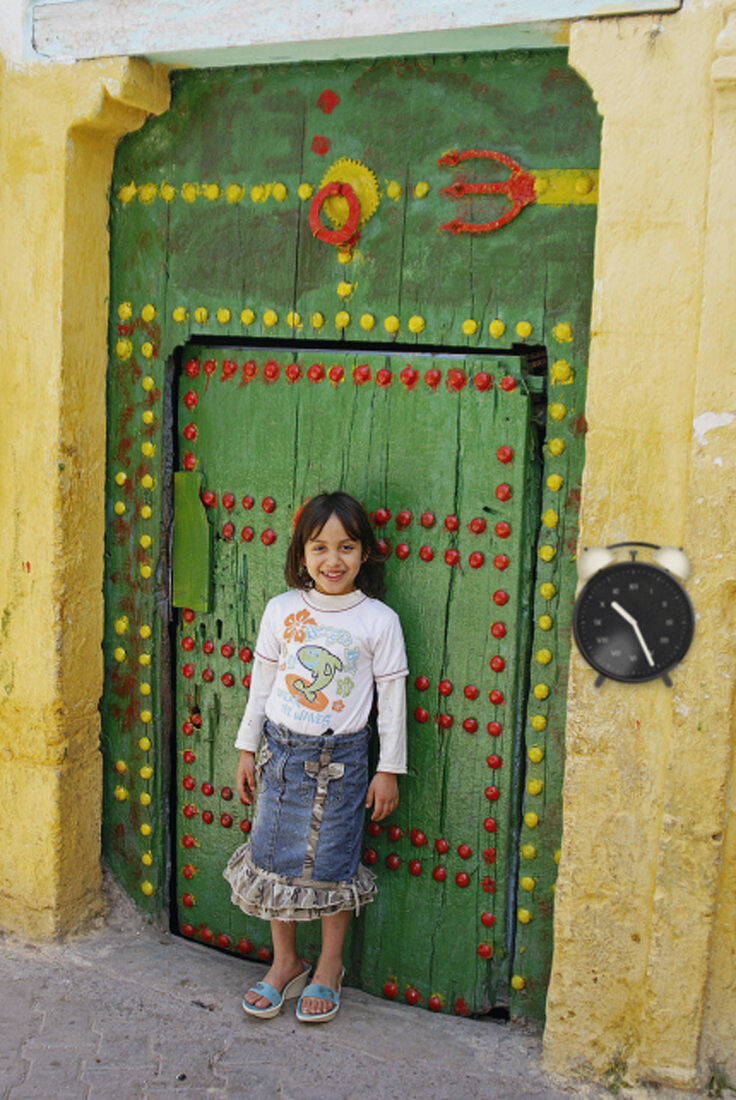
10:26
